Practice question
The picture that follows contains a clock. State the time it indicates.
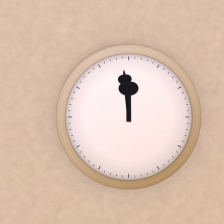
11:59
